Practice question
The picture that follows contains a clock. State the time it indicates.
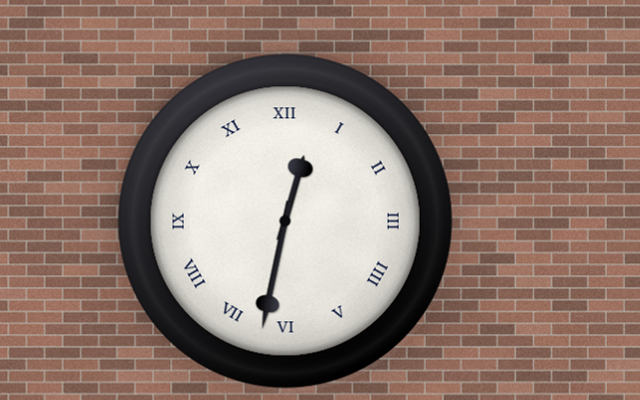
12:32
